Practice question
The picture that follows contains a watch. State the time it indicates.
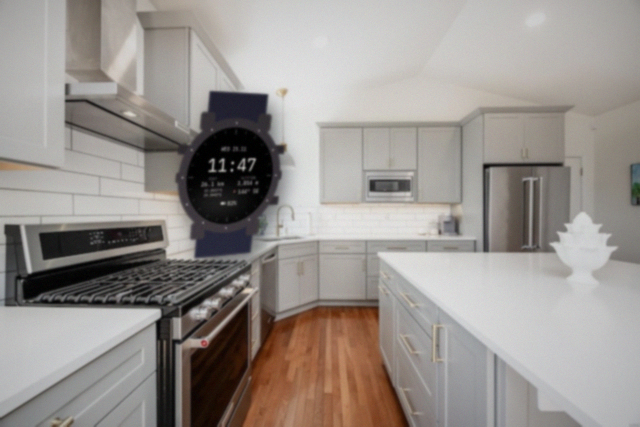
11:47
